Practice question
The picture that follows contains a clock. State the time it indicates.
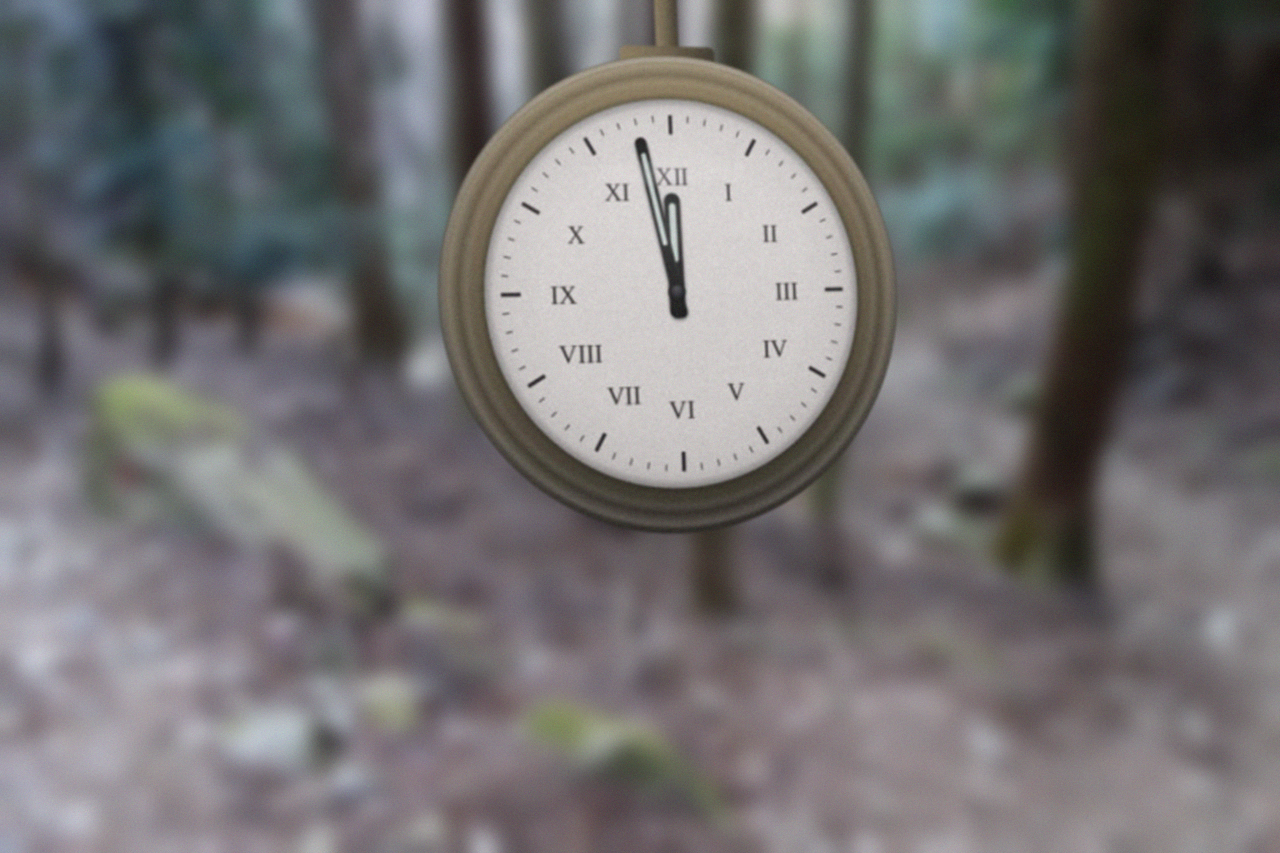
11:58
